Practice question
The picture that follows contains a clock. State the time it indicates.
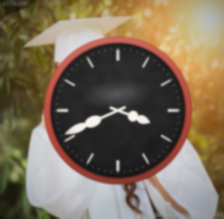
3:41
